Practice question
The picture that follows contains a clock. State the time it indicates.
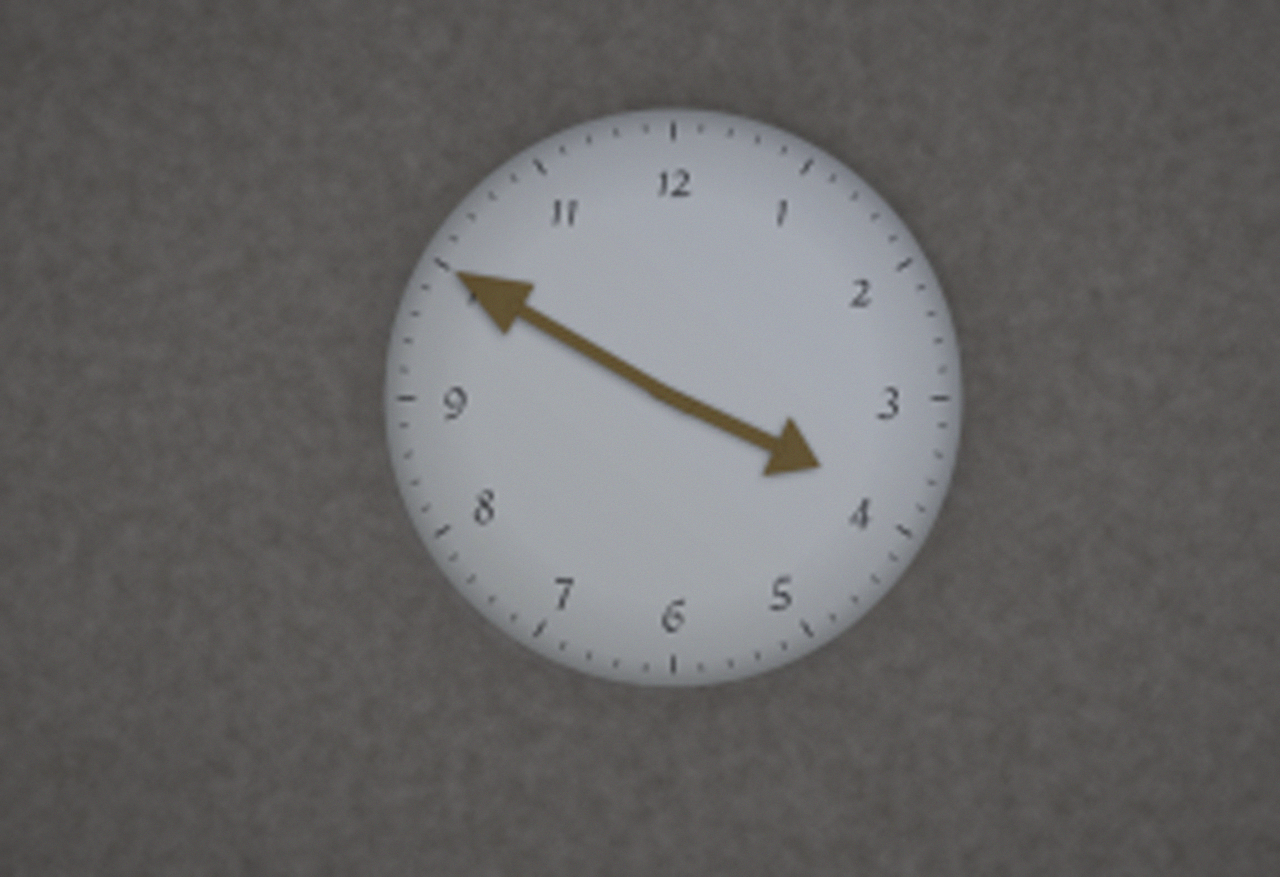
3:50
